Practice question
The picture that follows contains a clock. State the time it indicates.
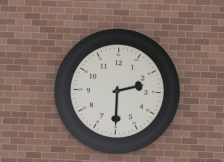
2:30
